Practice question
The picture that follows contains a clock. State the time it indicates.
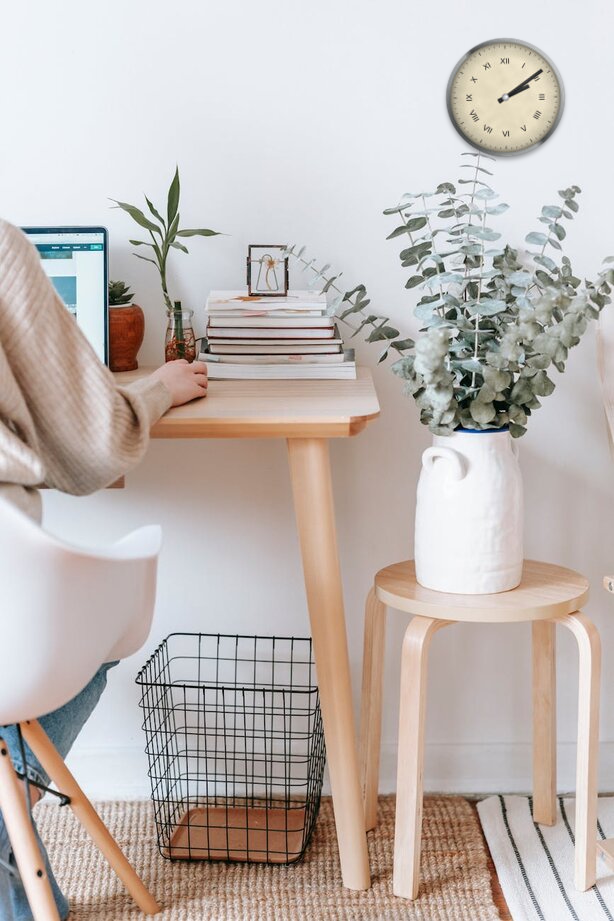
2:09
